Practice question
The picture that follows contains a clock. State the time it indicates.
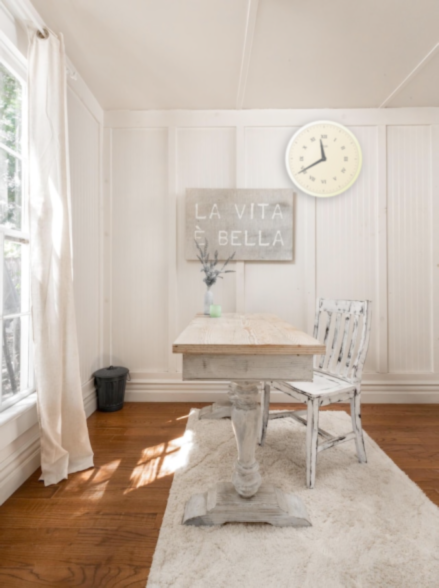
11:40
